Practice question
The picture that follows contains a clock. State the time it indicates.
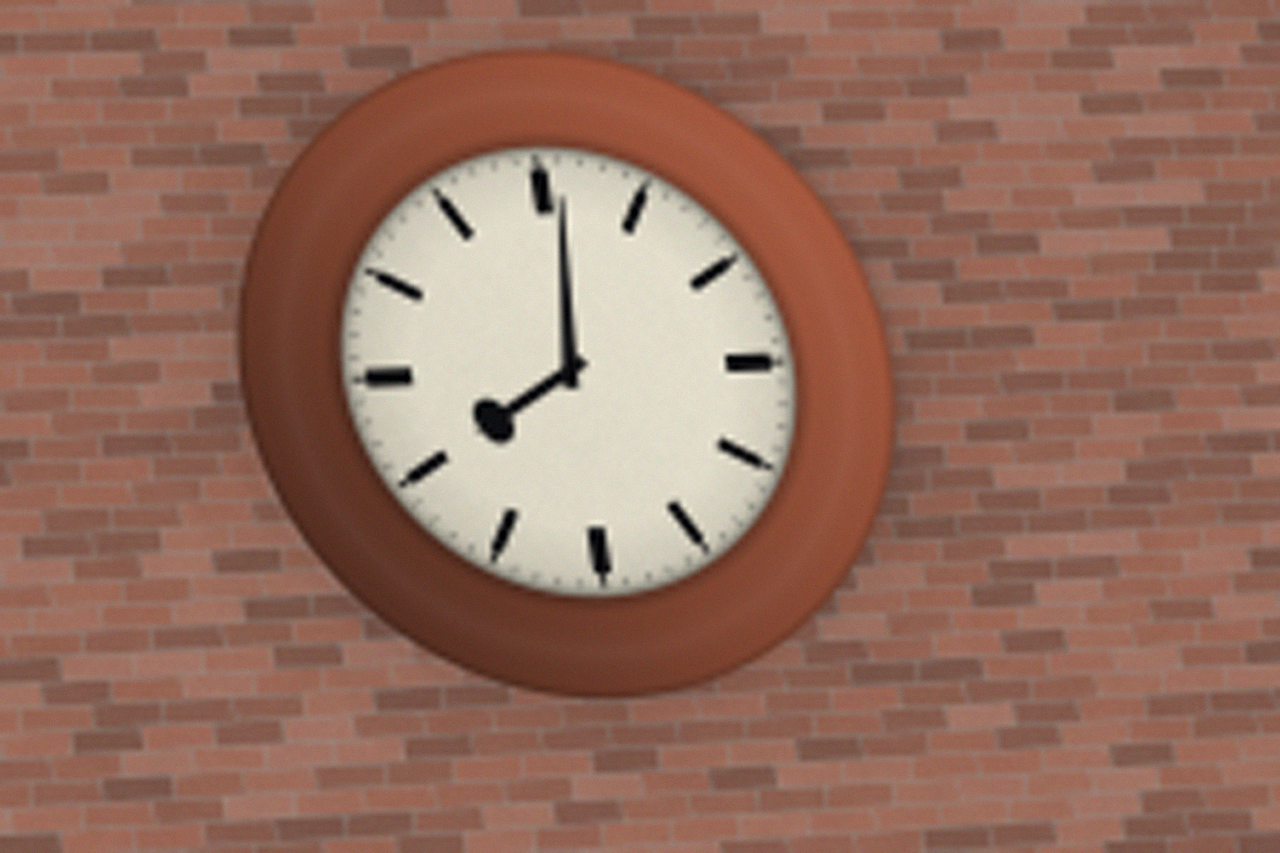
8:01
